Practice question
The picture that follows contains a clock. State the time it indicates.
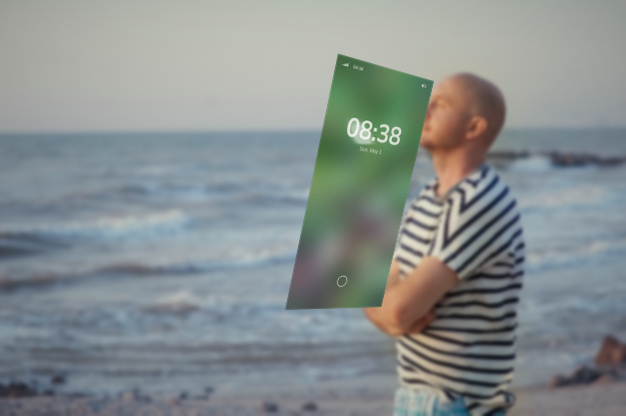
8:38
